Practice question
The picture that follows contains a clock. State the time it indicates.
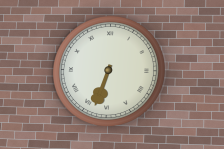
6:33
